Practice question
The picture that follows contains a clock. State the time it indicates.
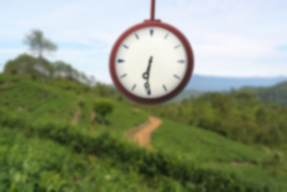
6:31
